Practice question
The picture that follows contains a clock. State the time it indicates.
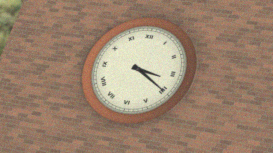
3:20
